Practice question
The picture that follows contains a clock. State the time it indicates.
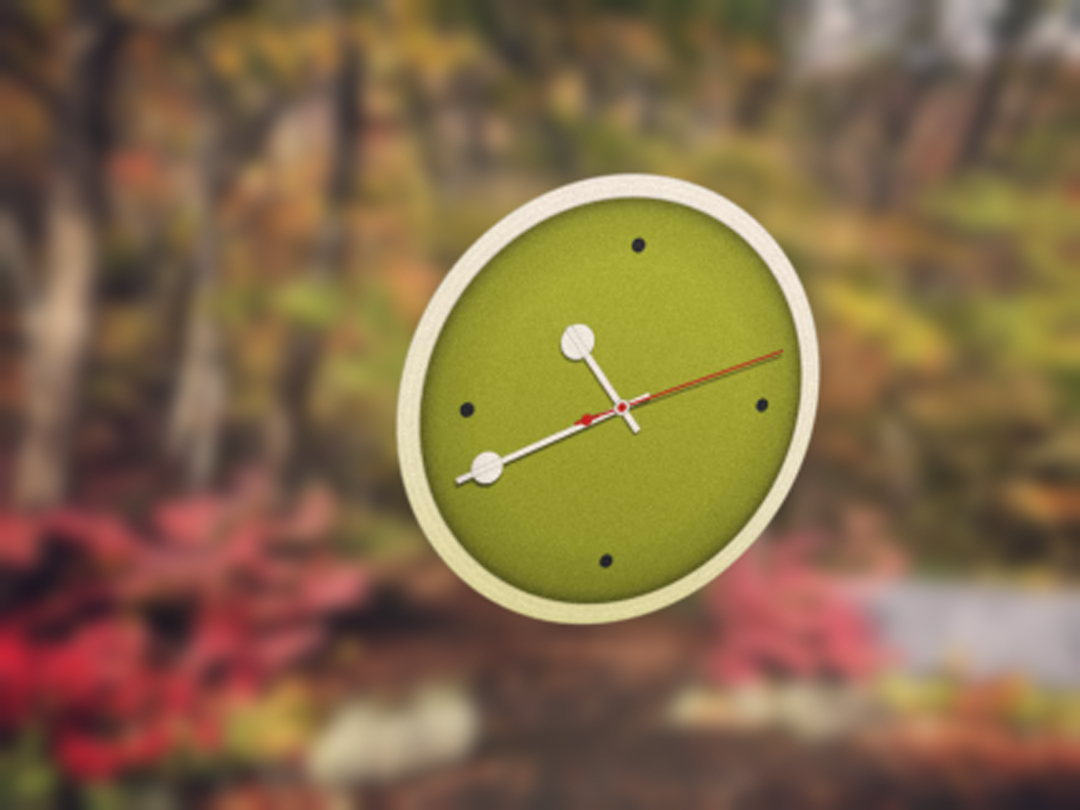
10:41:12
